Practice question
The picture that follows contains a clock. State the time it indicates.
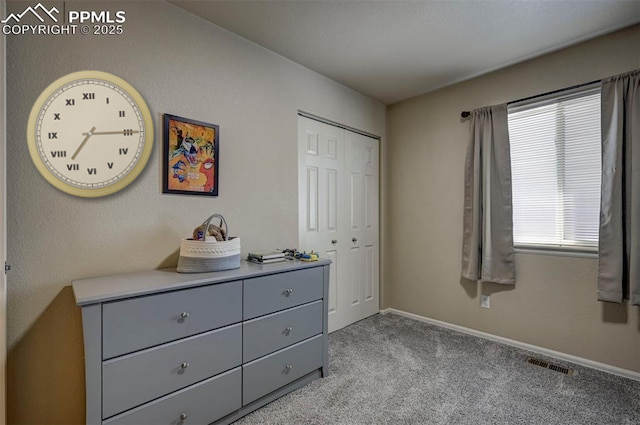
7:15
